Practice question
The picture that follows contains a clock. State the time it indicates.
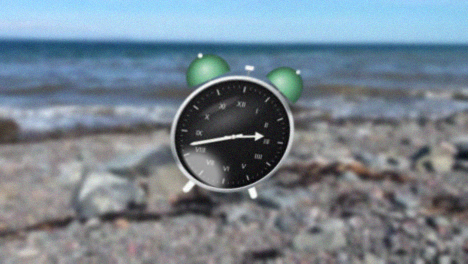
2:42
